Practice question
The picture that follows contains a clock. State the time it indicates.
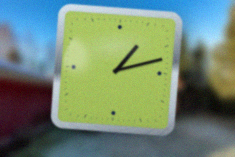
1:12
